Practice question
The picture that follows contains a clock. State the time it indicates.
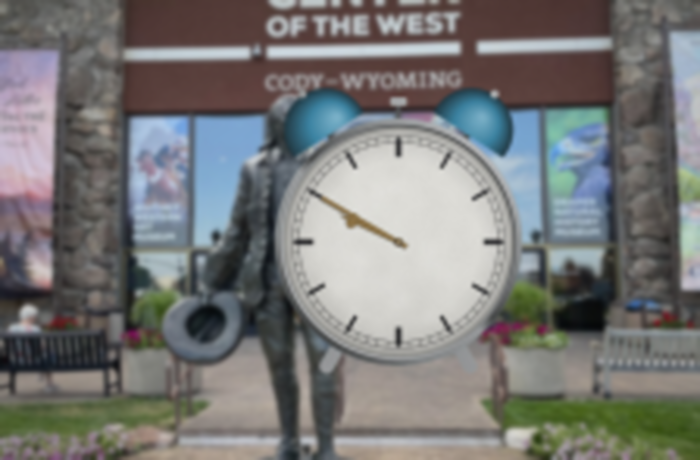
9:50
